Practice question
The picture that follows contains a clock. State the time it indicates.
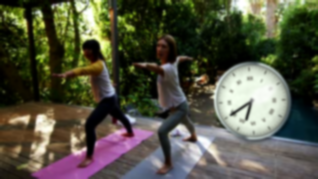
6:40
